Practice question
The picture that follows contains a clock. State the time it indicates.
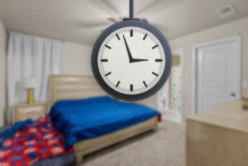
2:57
